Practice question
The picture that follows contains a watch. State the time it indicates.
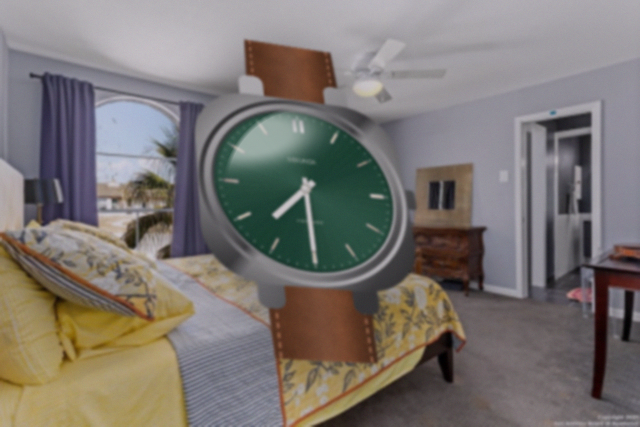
7:30
